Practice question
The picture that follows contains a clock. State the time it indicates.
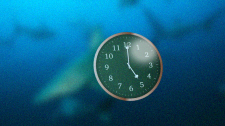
5:00
